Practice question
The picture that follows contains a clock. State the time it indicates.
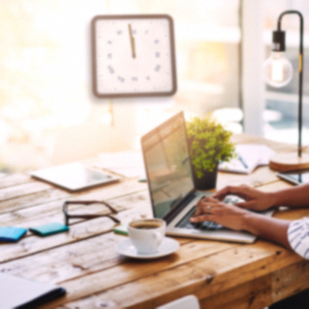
11:59
